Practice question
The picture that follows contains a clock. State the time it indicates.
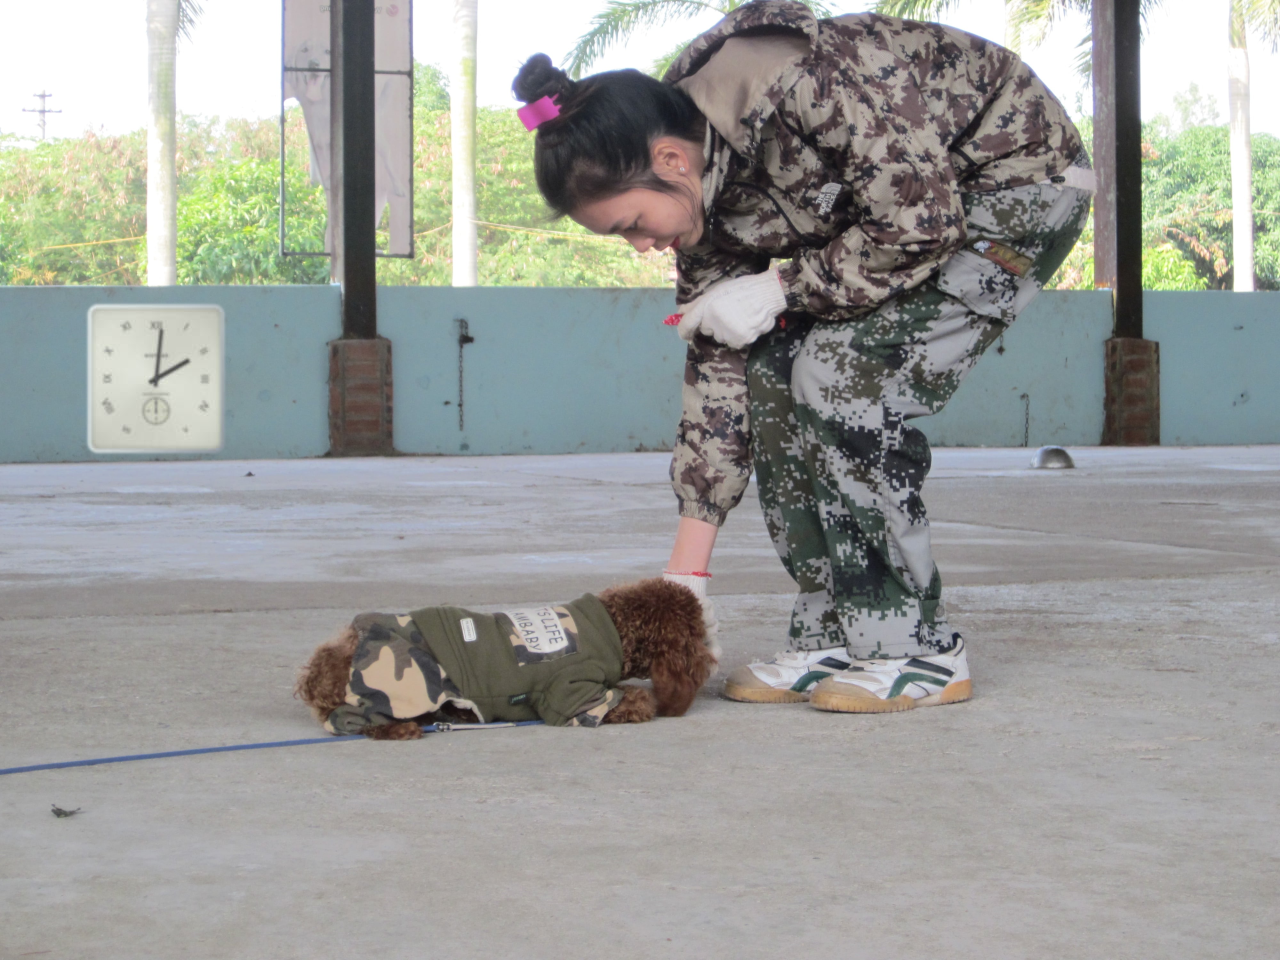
2:01
